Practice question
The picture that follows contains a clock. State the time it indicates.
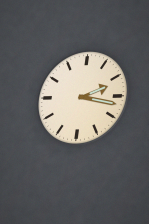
2:17
